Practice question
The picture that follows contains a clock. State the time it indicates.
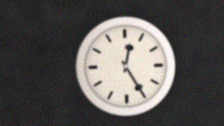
12:25
